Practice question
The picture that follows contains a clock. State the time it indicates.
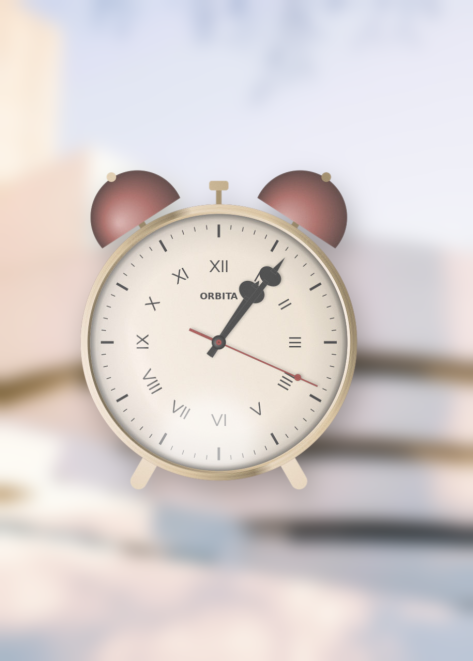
1:06:19
